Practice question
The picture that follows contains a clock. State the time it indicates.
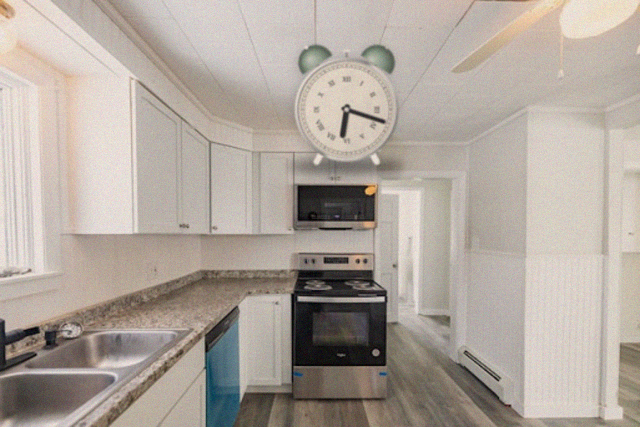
6:18
